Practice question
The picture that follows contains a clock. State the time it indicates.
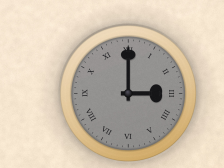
3:00
